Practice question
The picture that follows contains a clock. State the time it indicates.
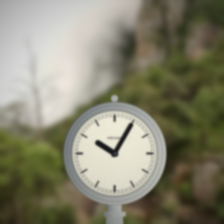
10:05
